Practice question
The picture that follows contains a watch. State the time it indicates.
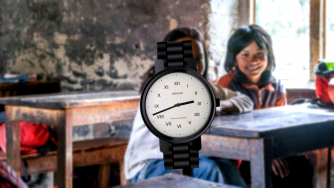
2:42
